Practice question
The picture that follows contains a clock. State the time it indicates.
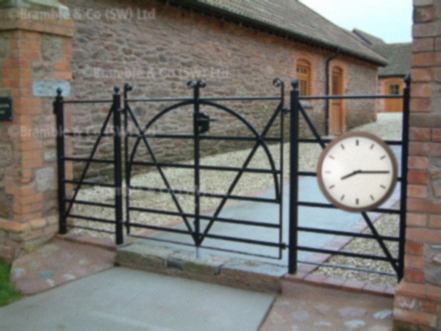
8:15
